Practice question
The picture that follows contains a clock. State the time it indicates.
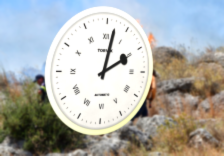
2:02
